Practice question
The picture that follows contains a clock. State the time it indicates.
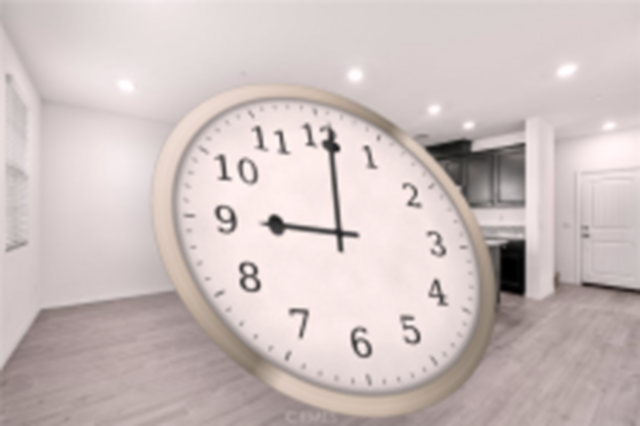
9:01
